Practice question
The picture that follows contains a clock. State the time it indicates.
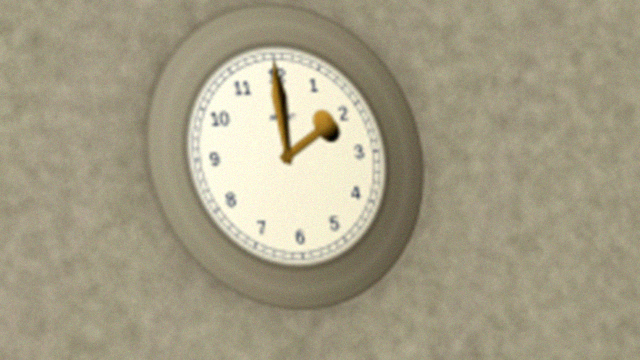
2:00
